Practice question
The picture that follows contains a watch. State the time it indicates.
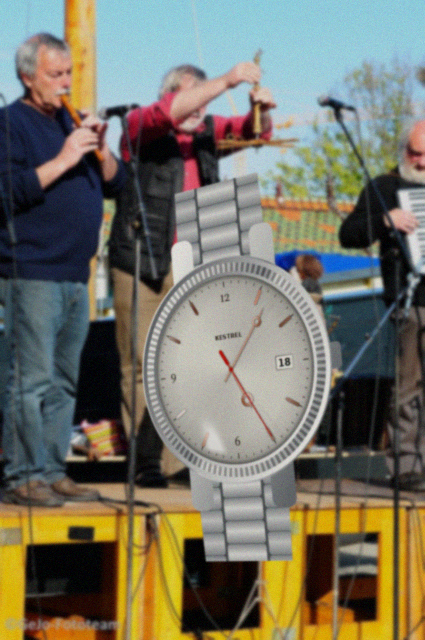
5:06:25
